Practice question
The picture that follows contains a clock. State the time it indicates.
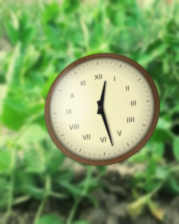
12:28
